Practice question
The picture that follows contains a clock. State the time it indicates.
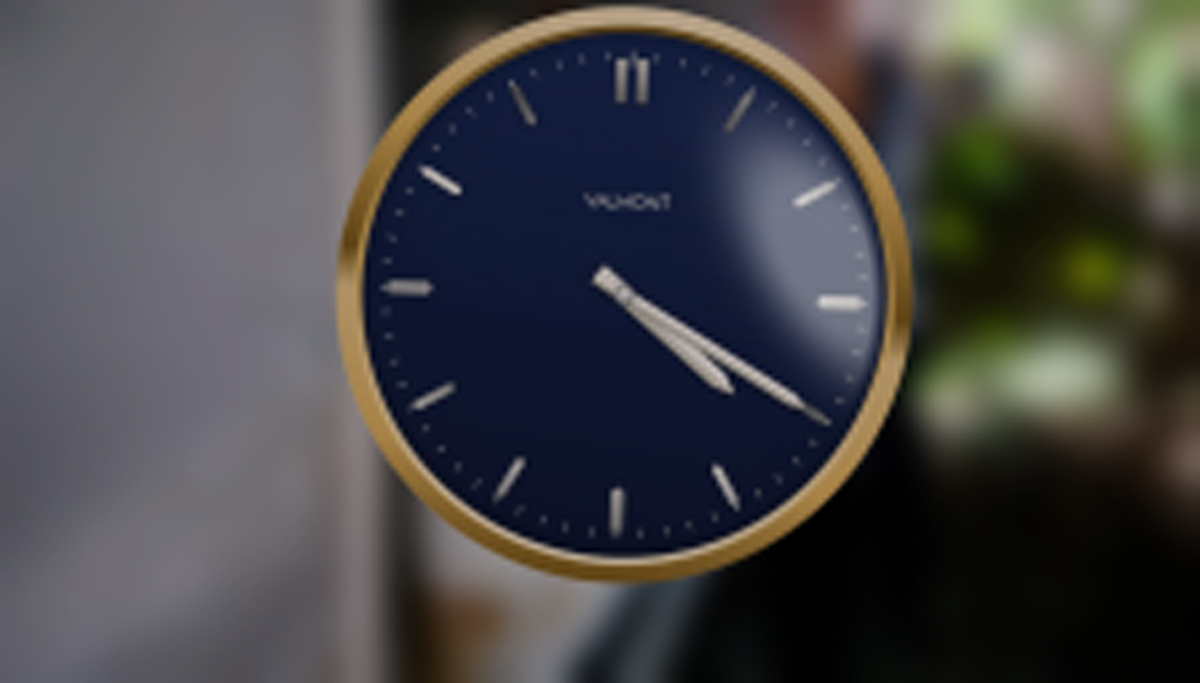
4:20
